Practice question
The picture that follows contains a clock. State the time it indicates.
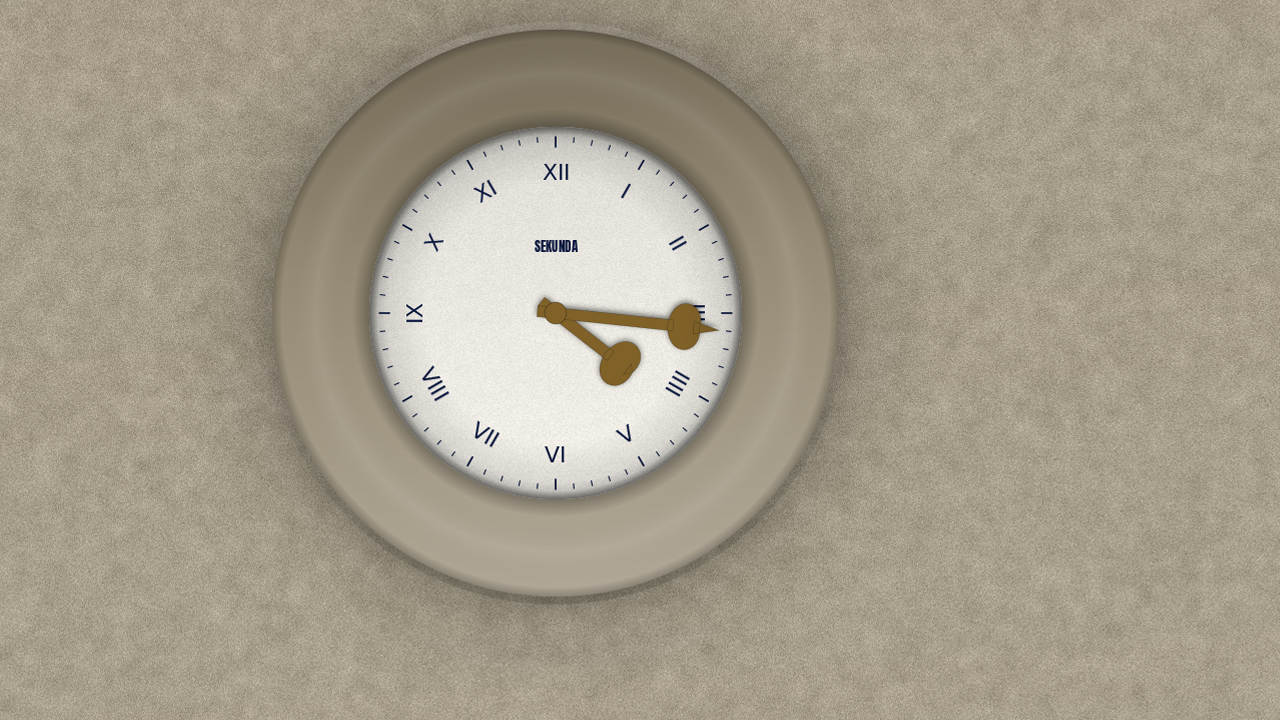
4:16
